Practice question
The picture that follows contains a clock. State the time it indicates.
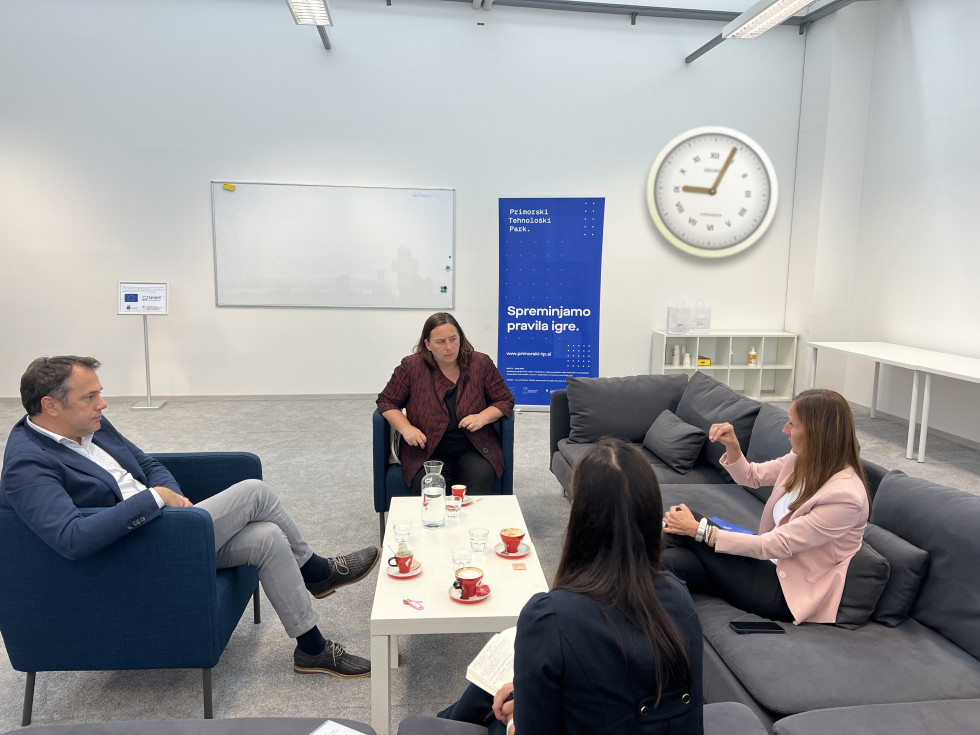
9:04
